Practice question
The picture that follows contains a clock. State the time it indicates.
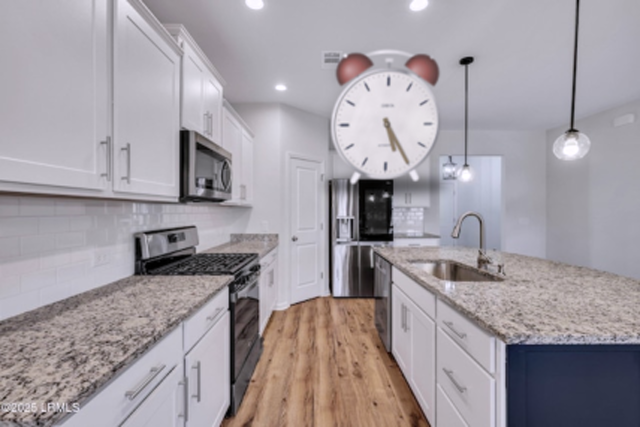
5:25
